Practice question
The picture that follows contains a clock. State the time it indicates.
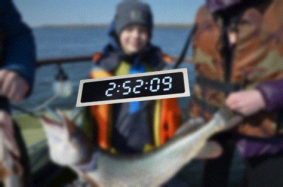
2:52:09
